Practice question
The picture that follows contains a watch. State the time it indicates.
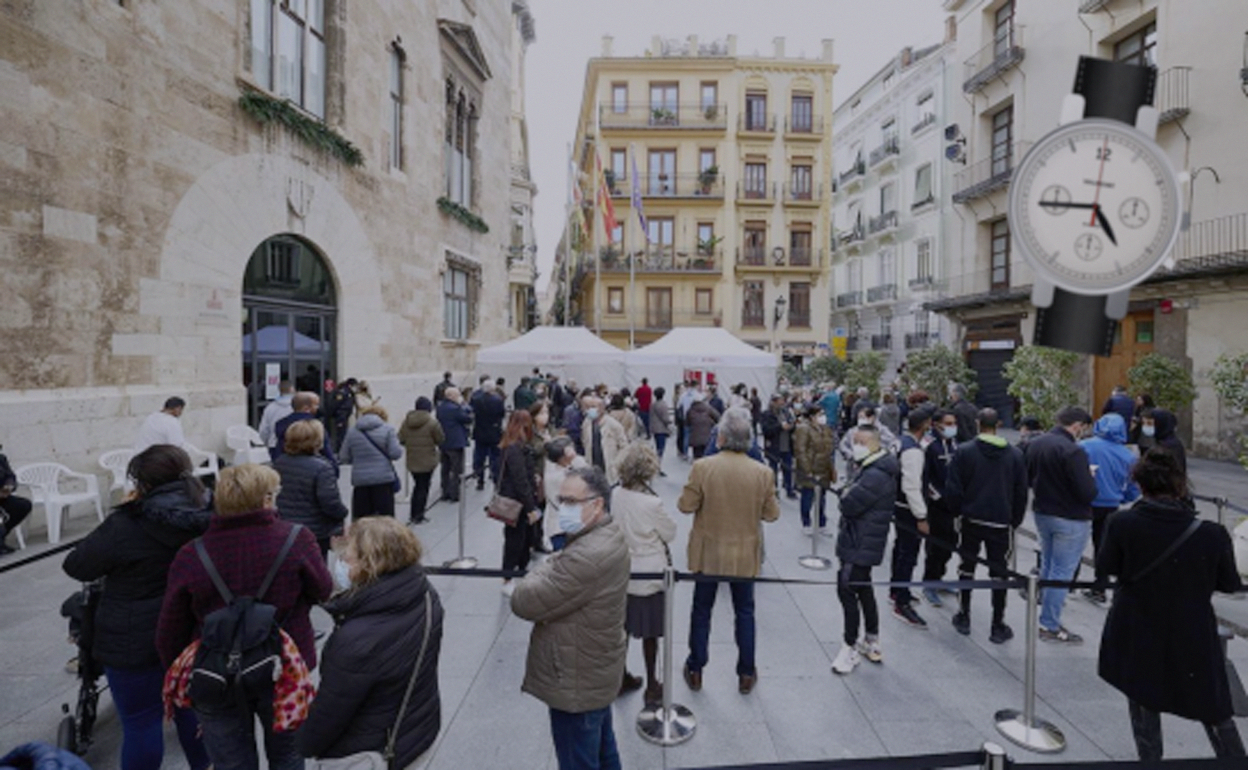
4:44
